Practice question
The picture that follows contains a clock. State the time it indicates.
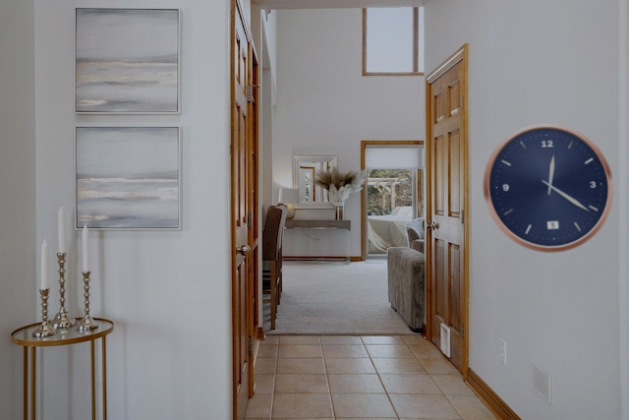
12:21
